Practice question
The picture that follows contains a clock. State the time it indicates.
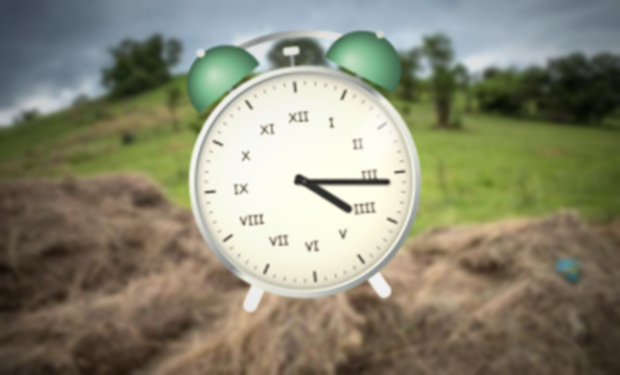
4:16
